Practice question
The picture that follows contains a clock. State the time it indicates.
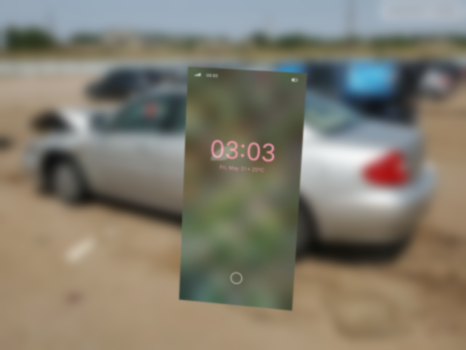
3:03
